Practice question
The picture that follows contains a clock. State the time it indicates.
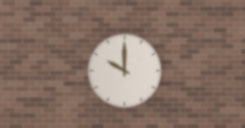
10:00
